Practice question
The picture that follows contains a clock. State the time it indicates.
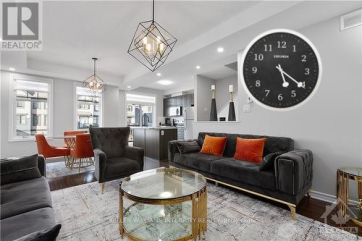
5:21
